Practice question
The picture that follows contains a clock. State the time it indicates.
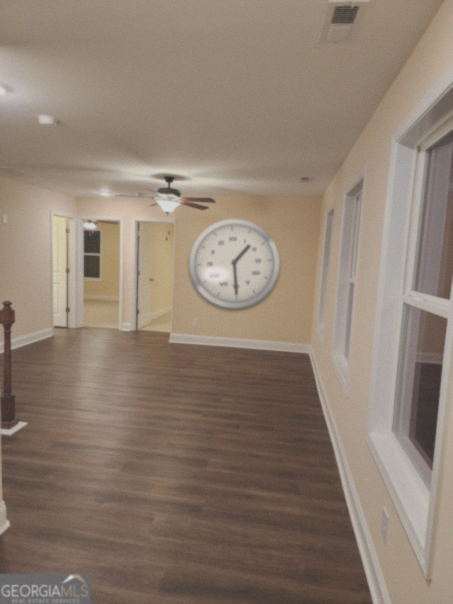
1:30
